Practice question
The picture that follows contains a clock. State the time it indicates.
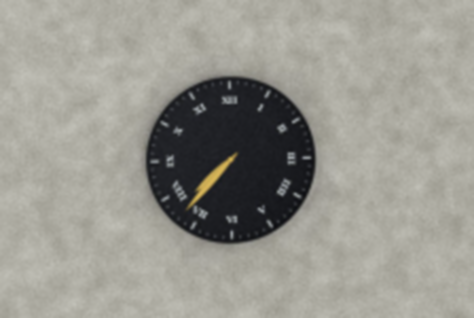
7:37
